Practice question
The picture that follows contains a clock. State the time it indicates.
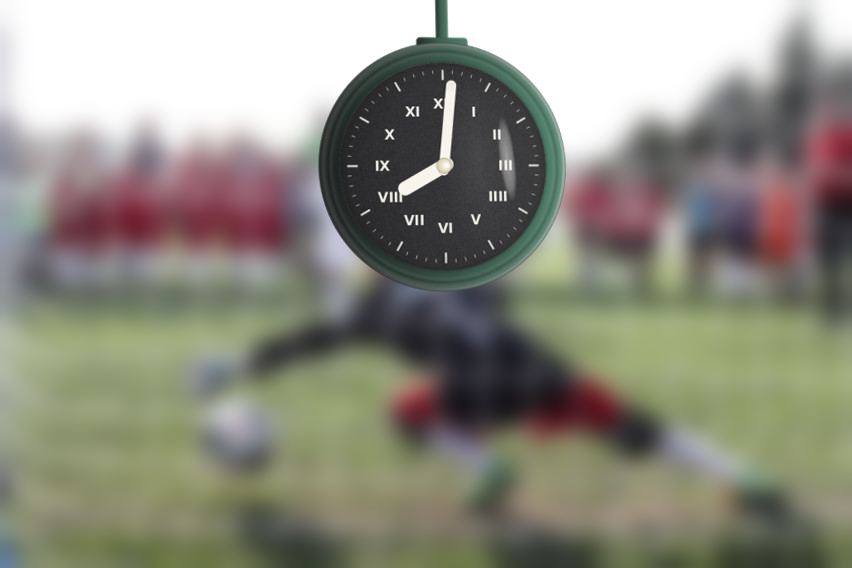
8:01
